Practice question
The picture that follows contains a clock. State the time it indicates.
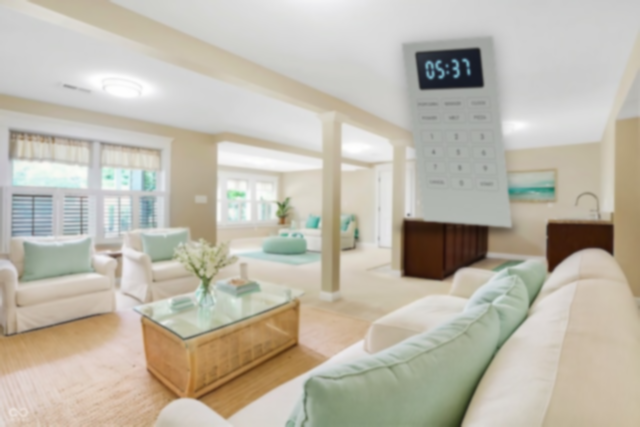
5:37
